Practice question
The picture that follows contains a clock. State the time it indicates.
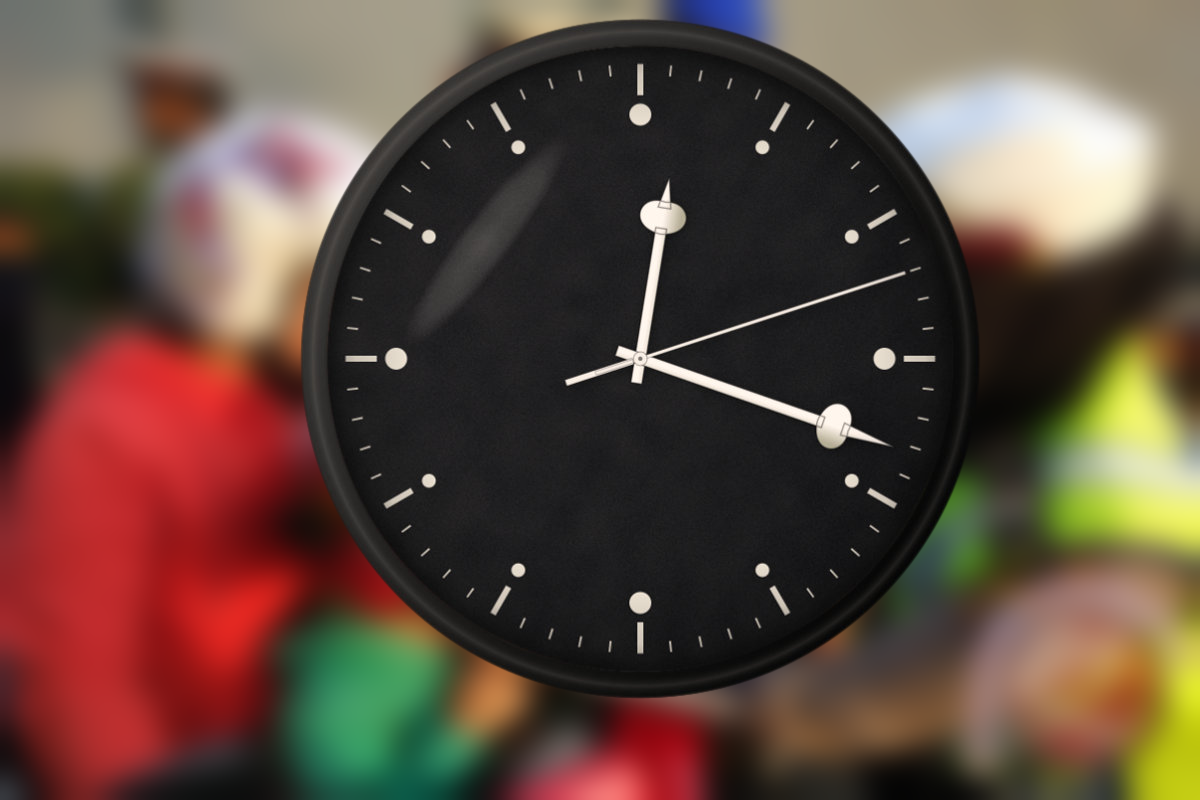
12:18:12
